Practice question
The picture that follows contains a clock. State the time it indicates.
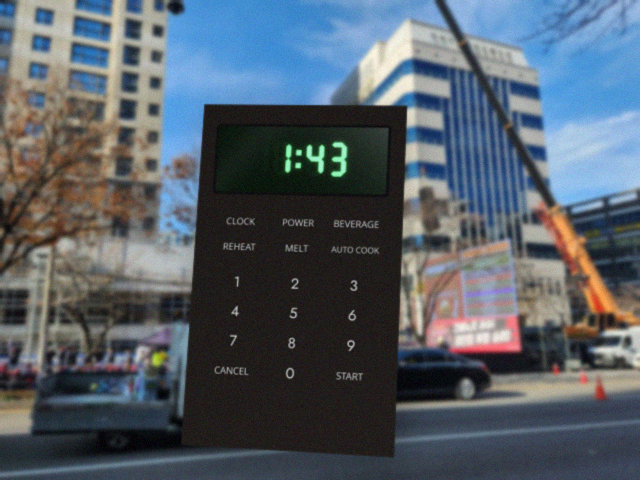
1:43
